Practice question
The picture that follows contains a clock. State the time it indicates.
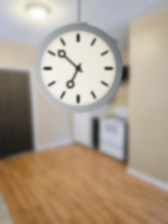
6:52
